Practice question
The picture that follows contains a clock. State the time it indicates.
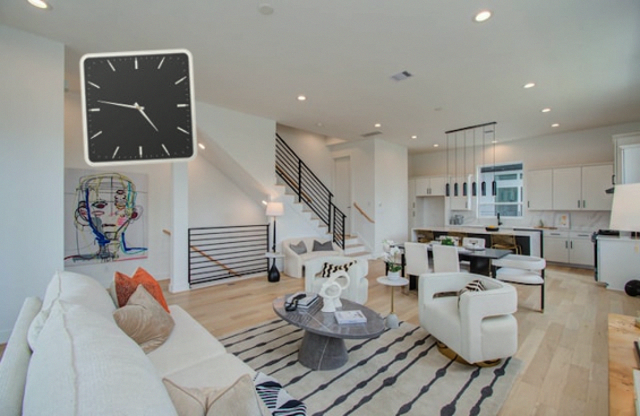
4:47
